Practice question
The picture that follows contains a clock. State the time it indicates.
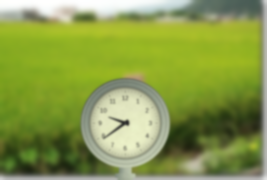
9:39
